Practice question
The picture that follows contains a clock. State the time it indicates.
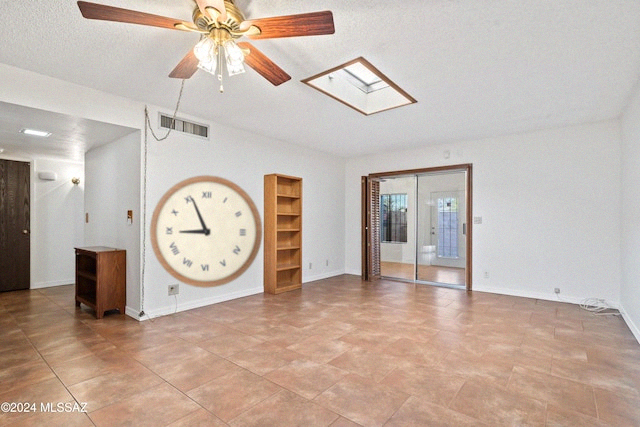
8:56
